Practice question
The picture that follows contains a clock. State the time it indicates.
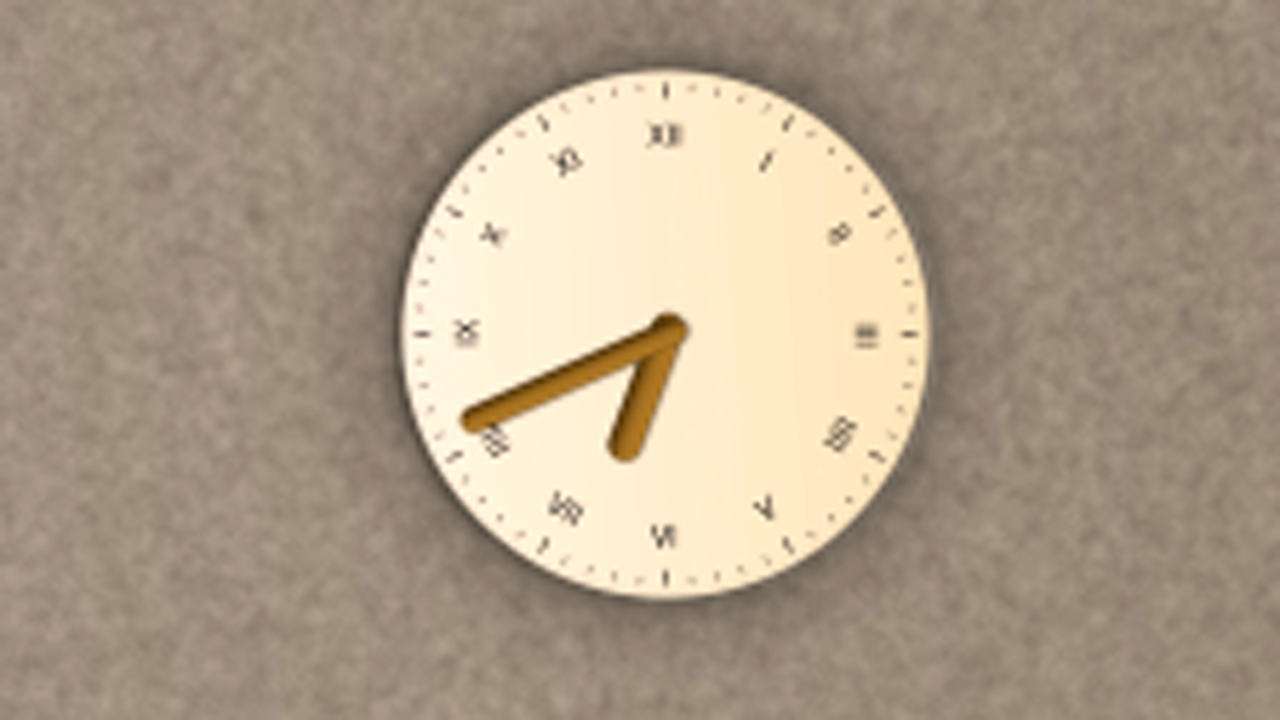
6:41
